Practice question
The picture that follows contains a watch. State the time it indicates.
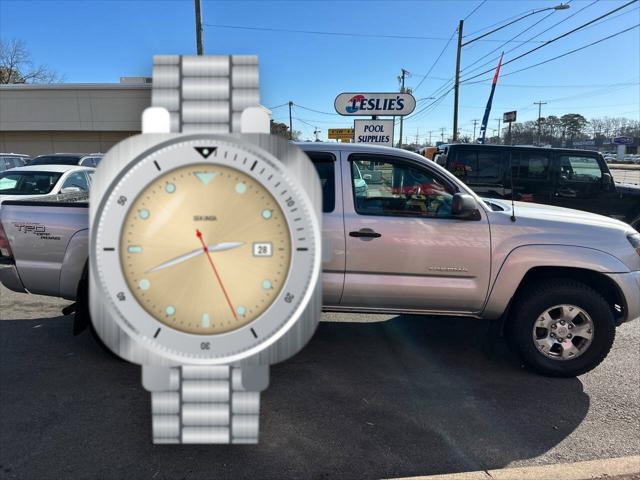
2:41:26
